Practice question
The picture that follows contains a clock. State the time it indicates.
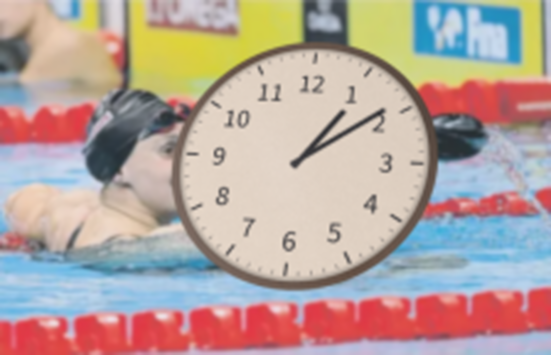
1:09
